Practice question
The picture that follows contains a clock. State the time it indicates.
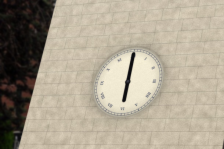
6:00
